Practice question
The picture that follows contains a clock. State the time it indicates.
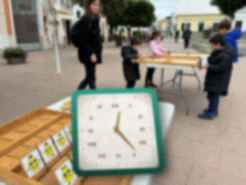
12:24
